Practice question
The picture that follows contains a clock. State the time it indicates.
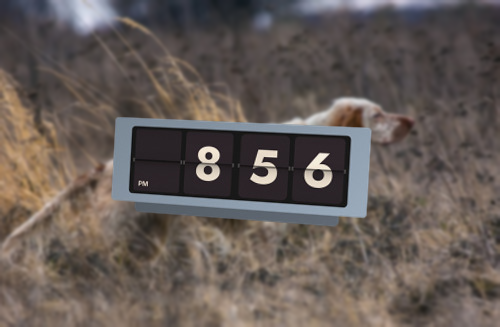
8:56
